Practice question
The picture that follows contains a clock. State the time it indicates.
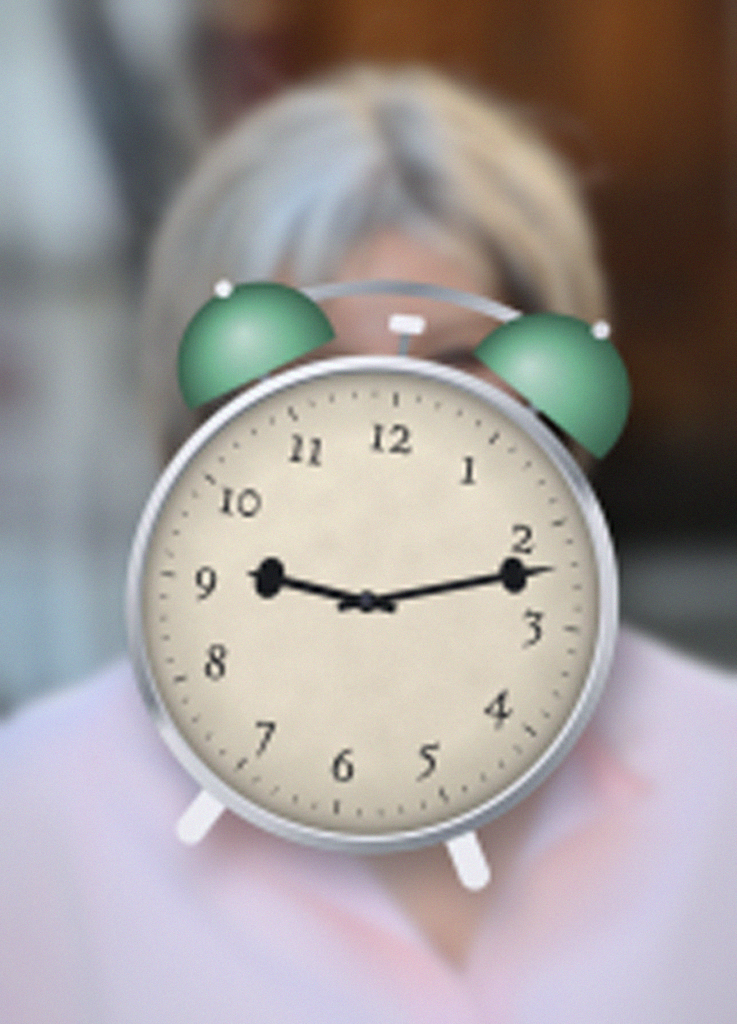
9:12
